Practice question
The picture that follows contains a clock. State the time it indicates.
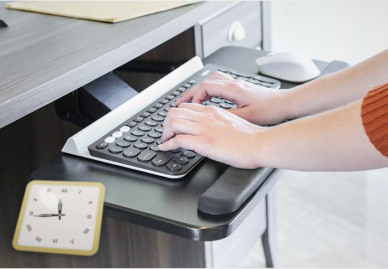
11:44
